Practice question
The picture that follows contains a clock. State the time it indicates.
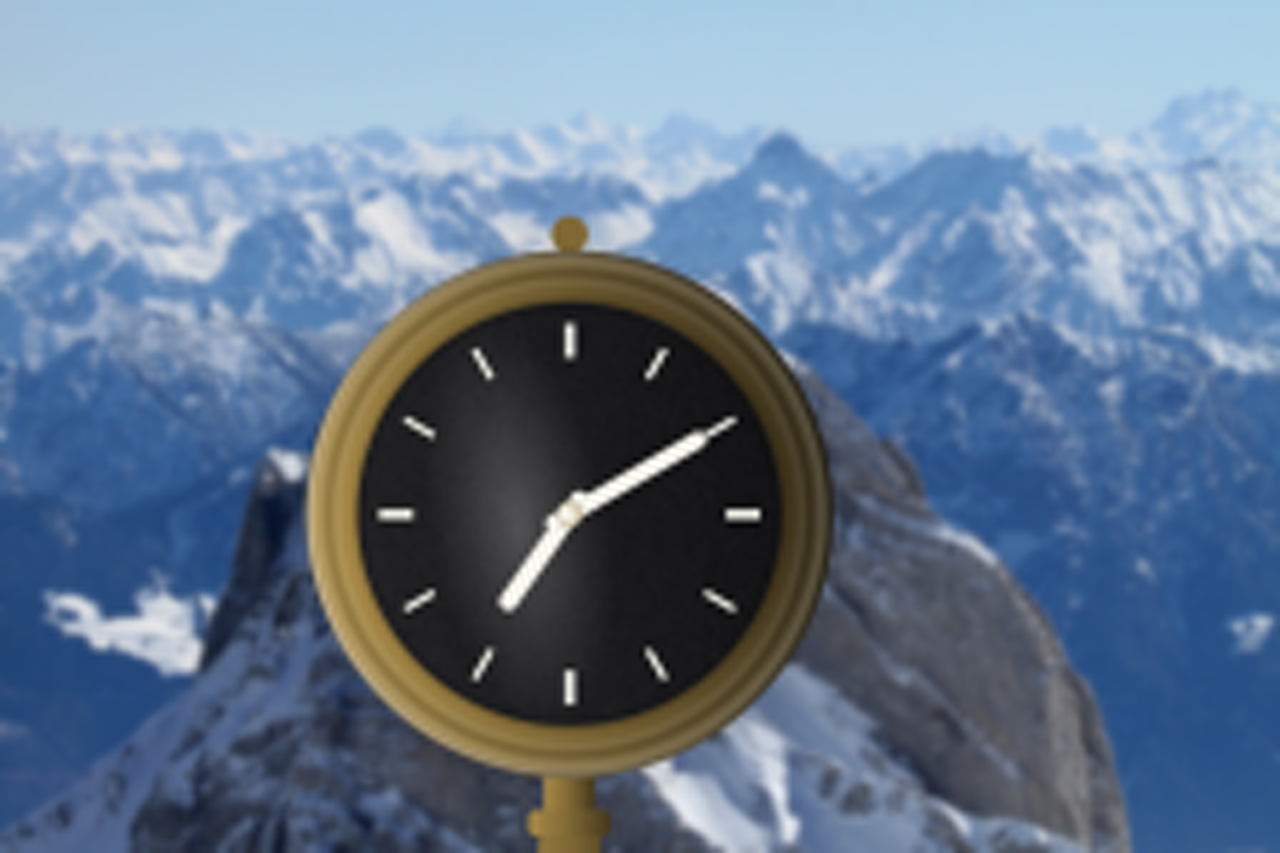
7:10
